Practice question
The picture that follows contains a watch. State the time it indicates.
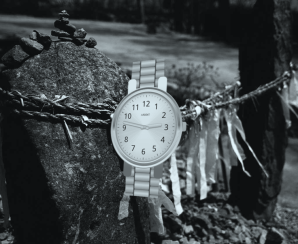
2:47
